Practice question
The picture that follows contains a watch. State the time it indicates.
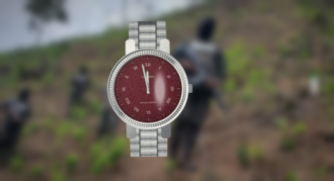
11:58
